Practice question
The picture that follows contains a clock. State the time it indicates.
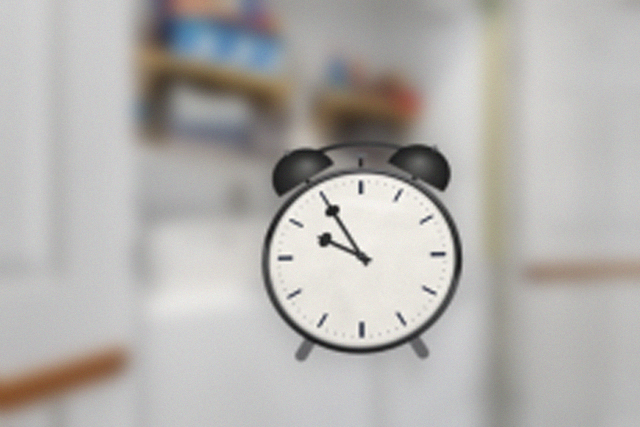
9:55
